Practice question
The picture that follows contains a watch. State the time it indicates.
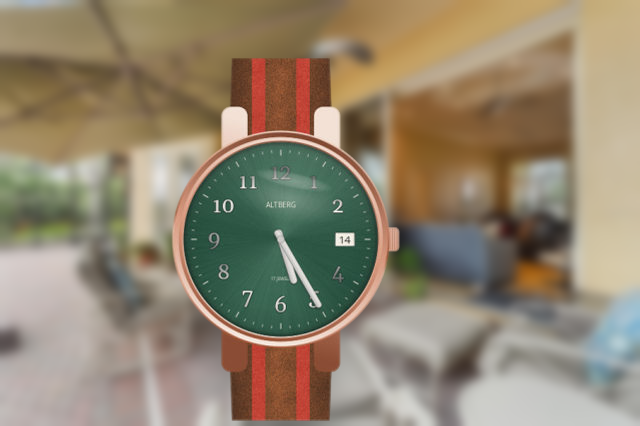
5:25
